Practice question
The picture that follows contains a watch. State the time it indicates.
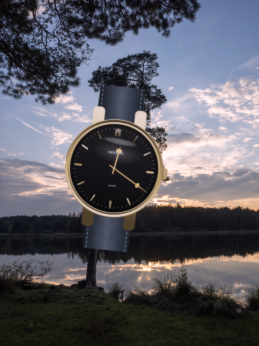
12:20
